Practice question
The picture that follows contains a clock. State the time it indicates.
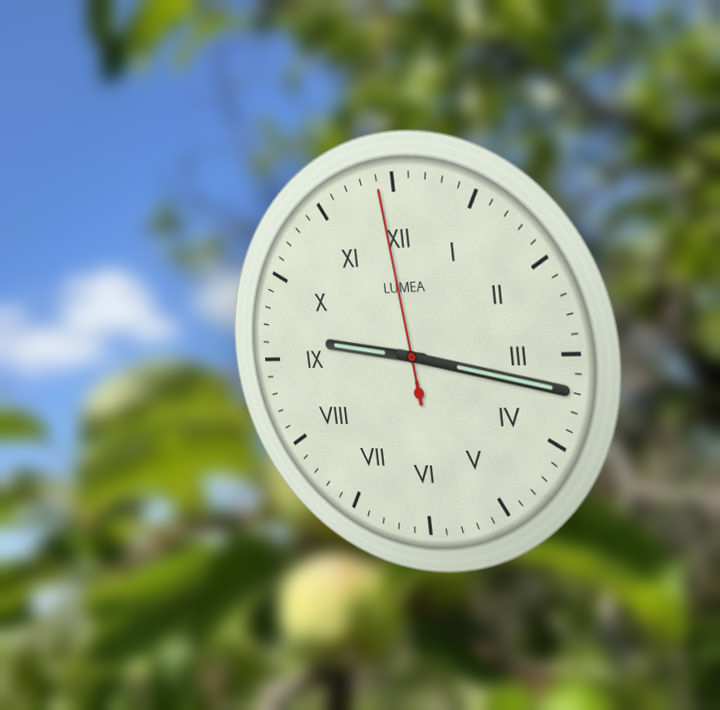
9:16:59
